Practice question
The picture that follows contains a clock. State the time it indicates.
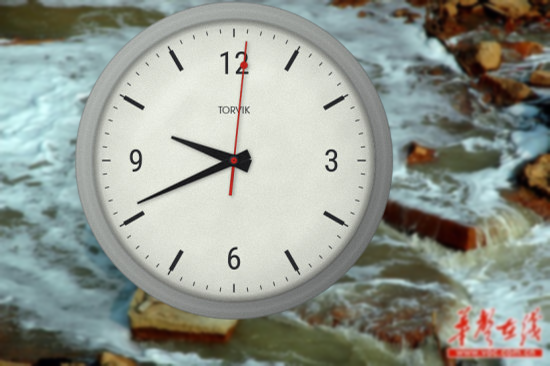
9:41:01
